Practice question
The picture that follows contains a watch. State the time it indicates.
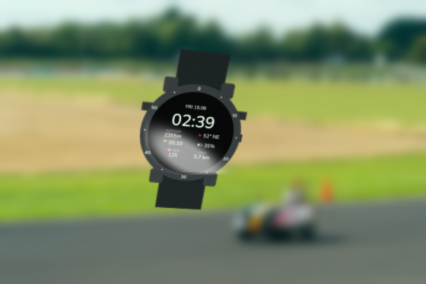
2:39
